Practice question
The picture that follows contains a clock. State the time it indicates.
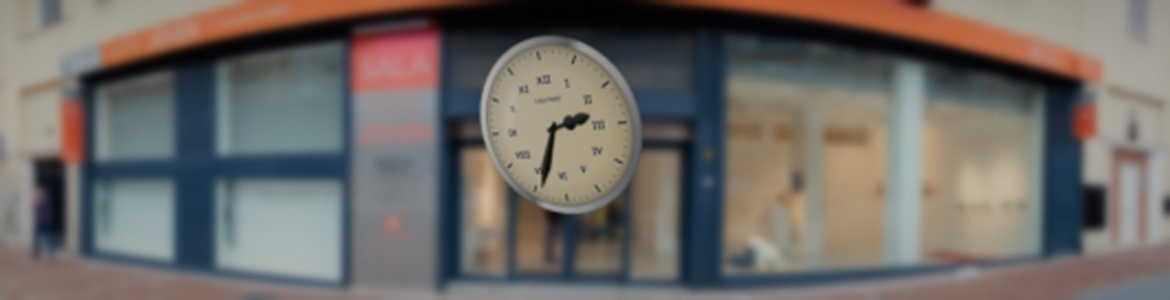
2:34
